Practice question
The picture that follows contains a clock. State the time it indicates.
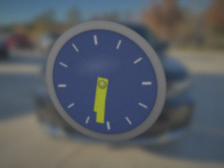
6:32
